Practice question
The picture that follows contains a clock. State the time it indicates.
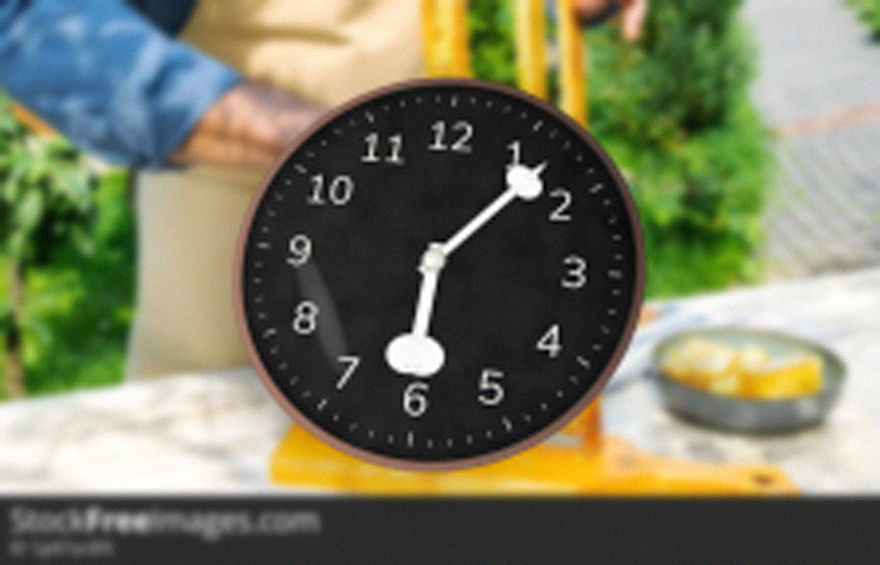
6:07
